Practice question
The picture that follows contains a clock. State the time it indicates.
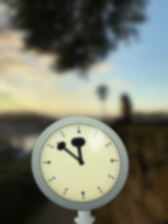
11:52
